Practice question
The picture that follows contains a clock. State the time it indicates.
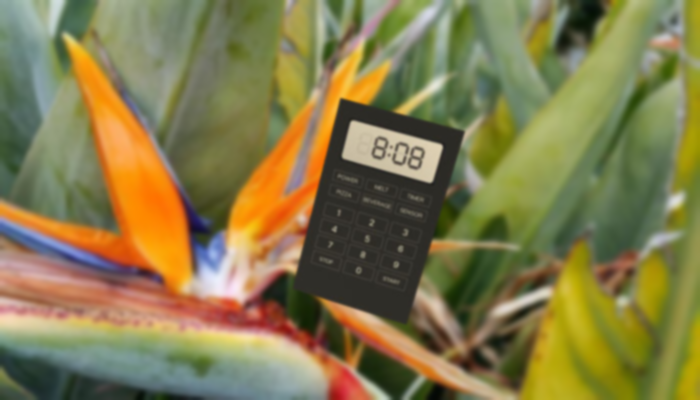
8:08
